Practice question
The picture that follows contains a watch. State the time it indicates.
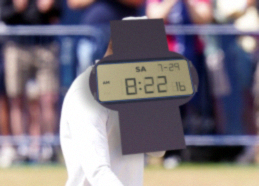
8:22:16
